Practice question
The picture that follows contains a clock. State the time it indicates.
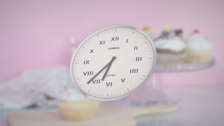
6:37
